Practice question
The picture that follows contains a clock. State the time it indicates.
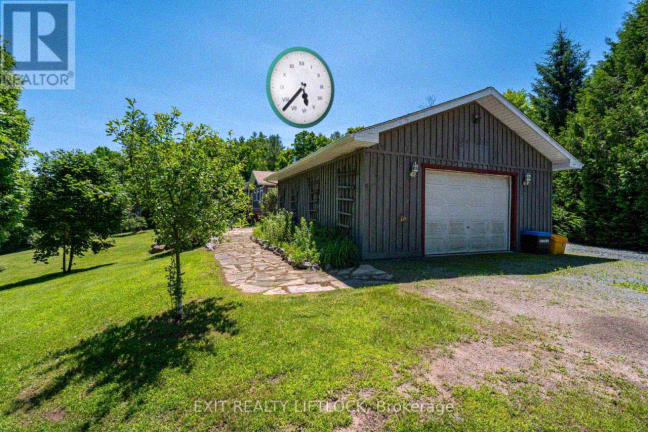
5:38
